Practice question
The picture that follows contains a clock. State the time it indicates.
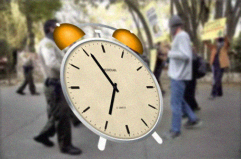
6:56
